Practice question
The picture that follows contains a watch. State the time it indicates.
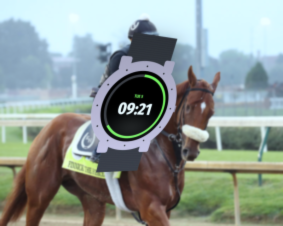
9:21
